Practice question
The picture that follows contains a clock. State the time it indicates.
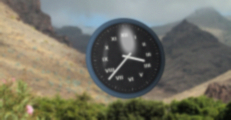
3:38
